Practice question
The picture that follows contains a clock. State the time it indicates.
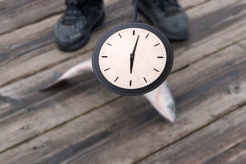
6:02
